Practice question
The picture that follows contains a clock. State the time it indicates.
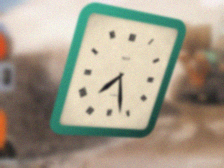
7:27
